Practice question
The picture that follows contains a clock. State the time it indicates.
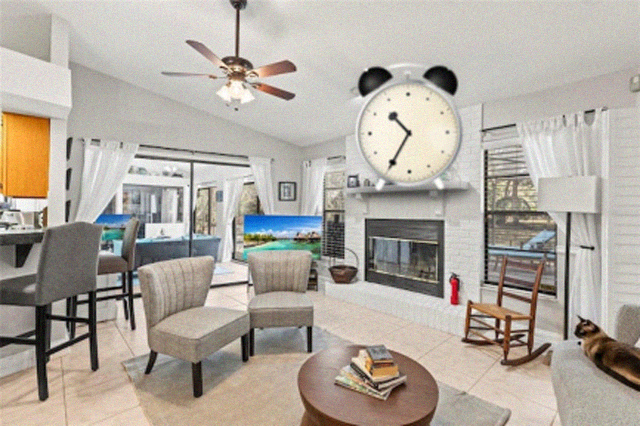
10:35
